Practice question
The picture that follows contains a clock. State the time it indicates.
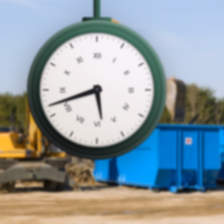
5:42
